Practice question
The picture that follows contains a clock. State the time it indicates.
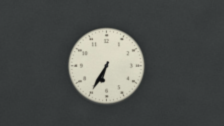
6:35
